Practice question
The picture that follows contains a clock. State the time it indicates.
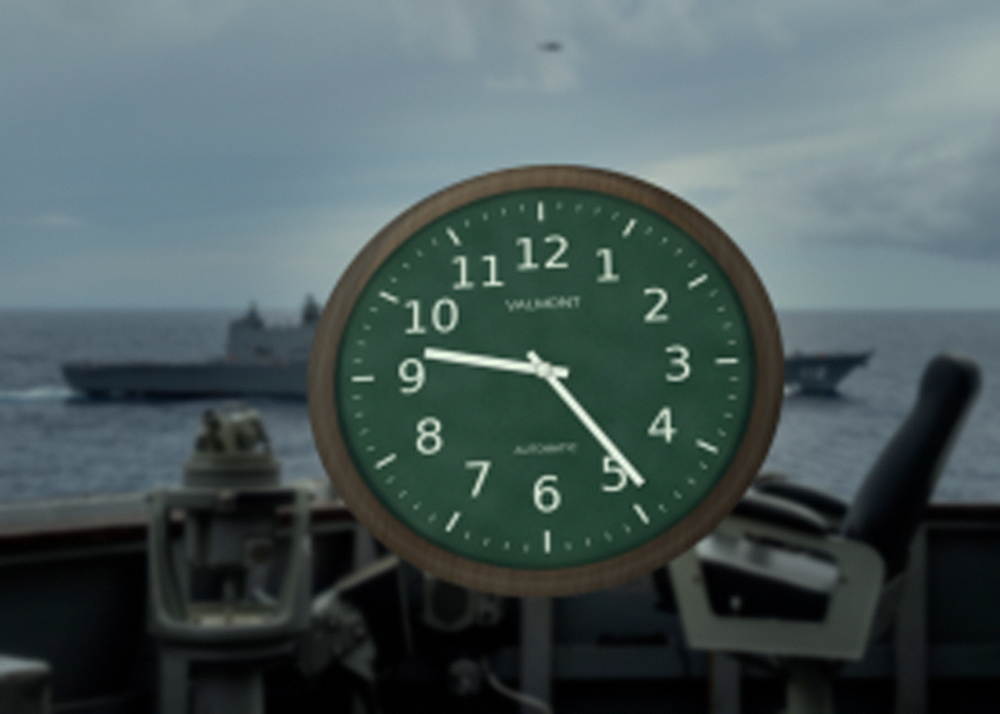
9:24
